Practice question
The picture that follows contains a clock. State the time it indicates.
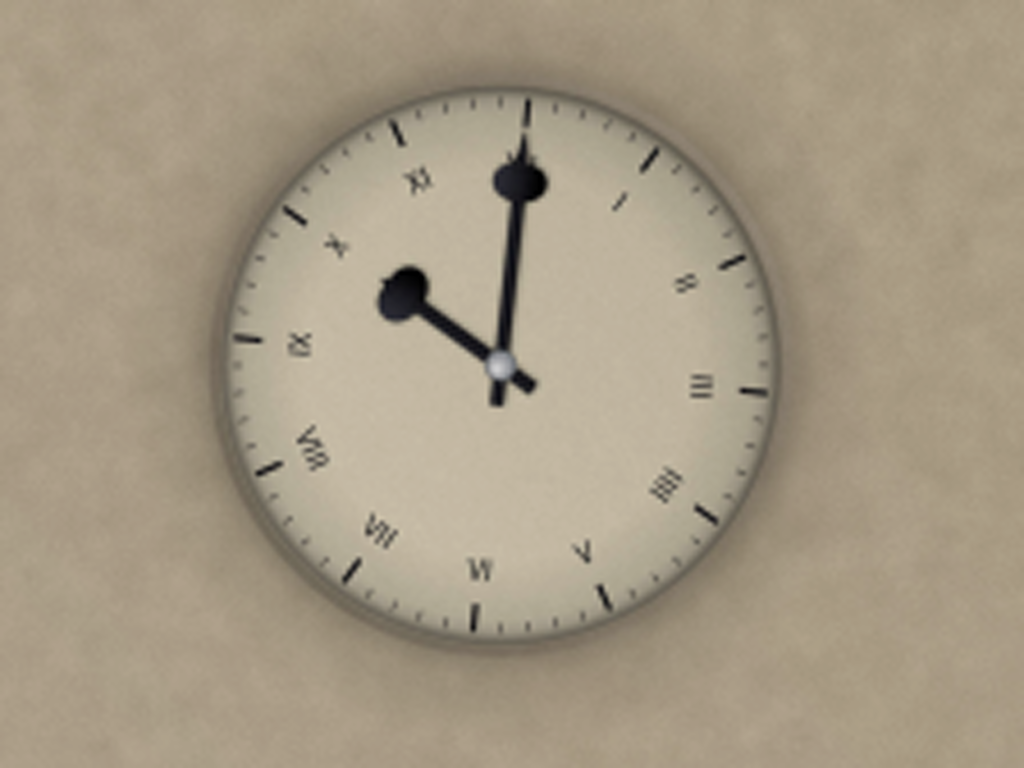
10:00
